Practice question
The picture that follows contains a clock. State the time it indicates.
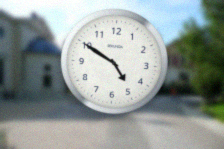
4:50
